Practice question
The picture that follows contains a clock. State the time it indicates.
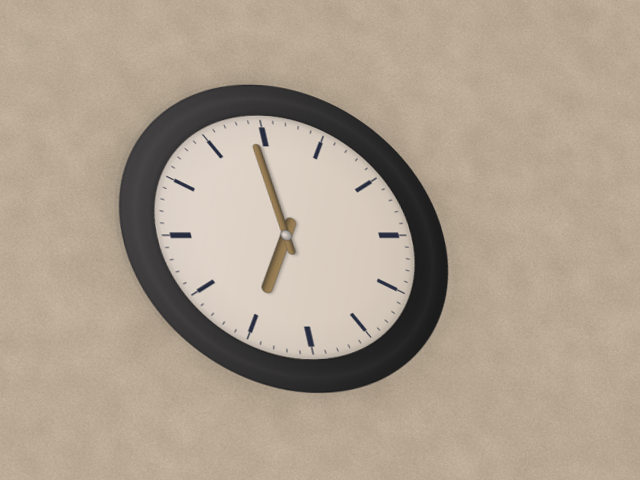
6:59
